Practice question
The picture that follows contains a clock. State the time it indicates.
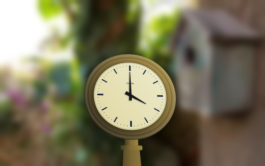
4:00
